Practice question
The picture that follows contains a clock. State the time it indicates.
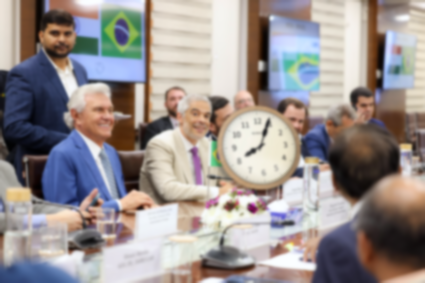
8:04
